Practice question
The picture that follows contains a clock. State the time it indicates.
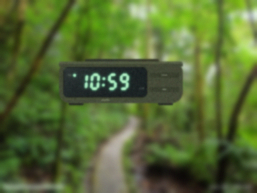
10:59
